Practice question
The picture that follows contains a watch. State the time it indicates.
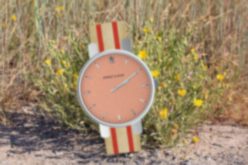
2:10
